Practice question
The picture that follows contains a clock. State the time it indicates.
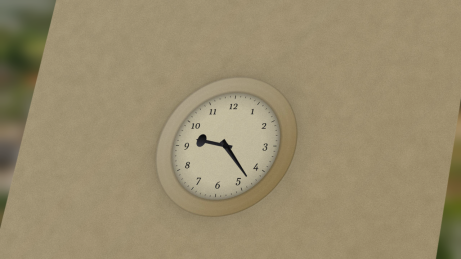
9:23
